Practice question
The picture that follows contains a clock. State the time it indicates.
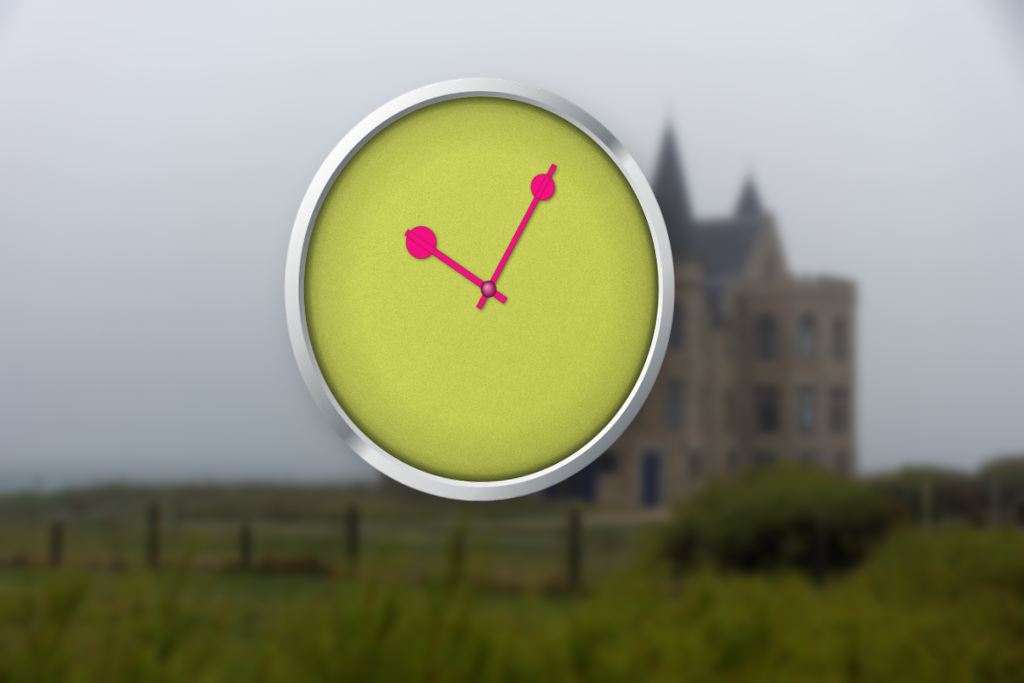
10:05
